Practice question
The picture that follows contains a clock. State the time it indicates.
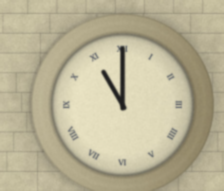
11:00
